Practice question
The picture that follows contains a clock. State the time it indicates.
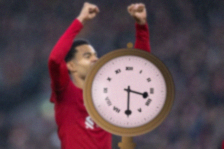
3:30
